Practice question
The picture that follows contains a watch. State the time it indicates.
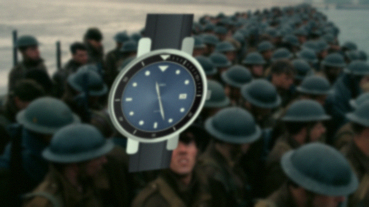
11:27
